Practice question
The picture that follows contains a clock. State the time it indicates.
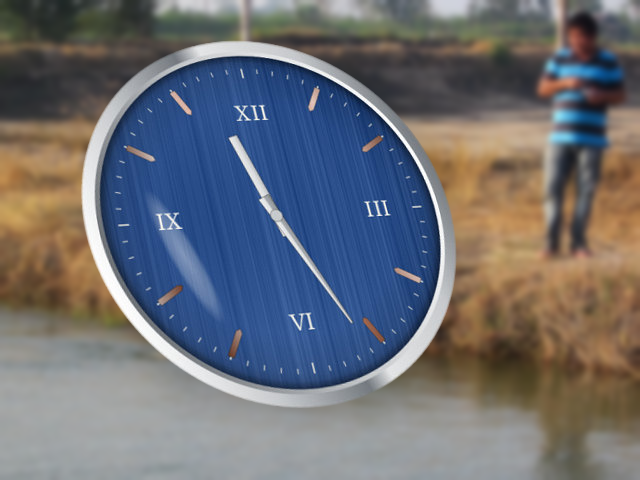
11:26
